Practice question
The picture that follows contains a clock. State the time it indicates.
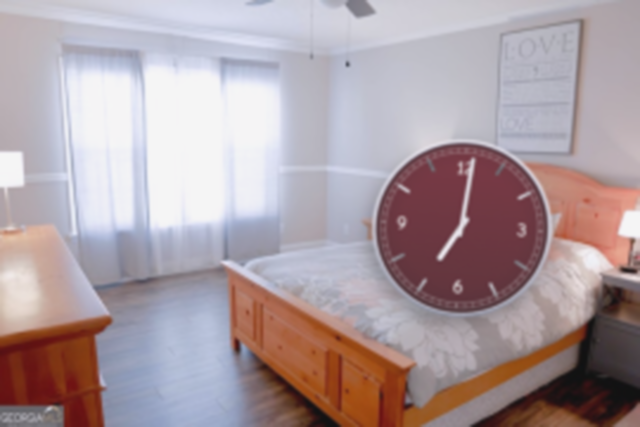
7:01
